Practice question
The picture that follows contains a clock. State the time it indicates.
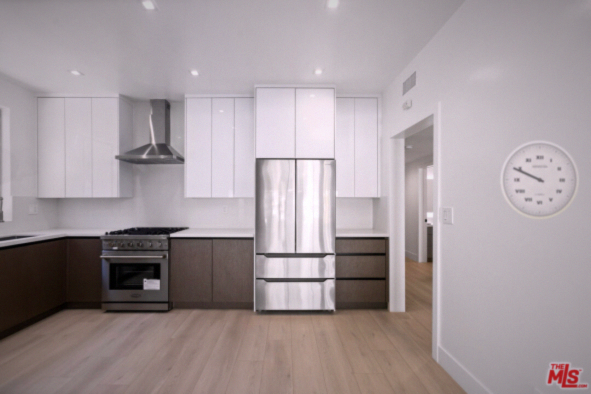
9:49
